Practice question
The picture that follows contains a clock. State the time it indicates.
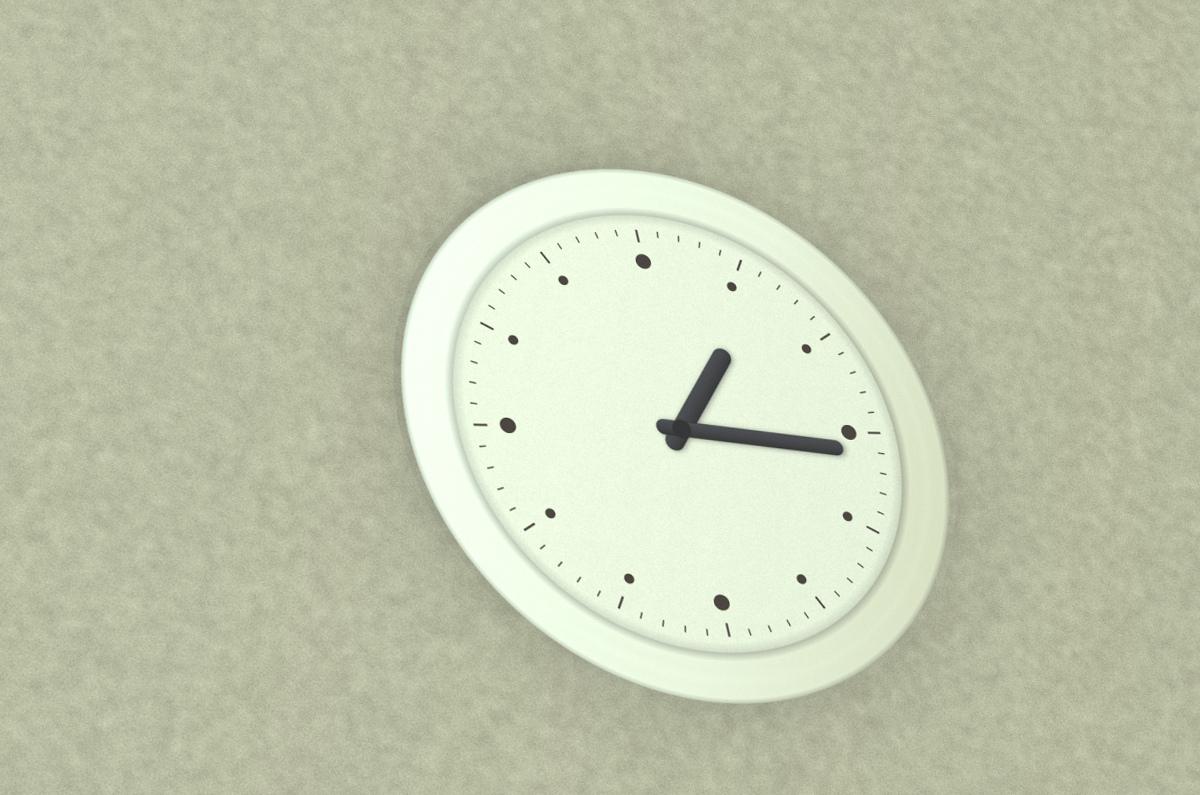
1:16
